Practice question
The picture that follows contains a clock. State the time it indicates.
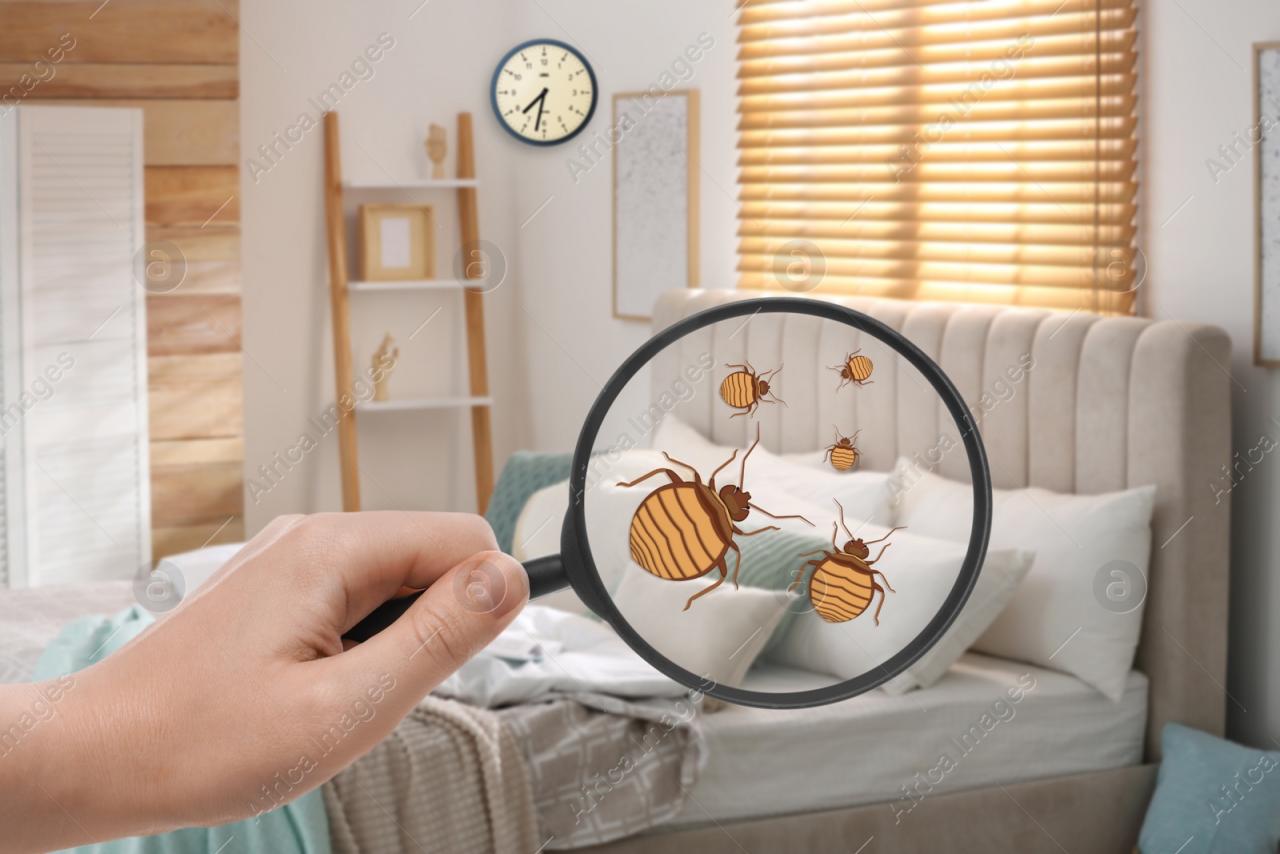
7:32
